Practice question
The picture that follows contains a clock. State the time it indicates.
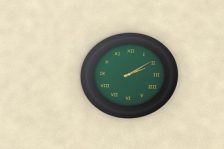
2:09
